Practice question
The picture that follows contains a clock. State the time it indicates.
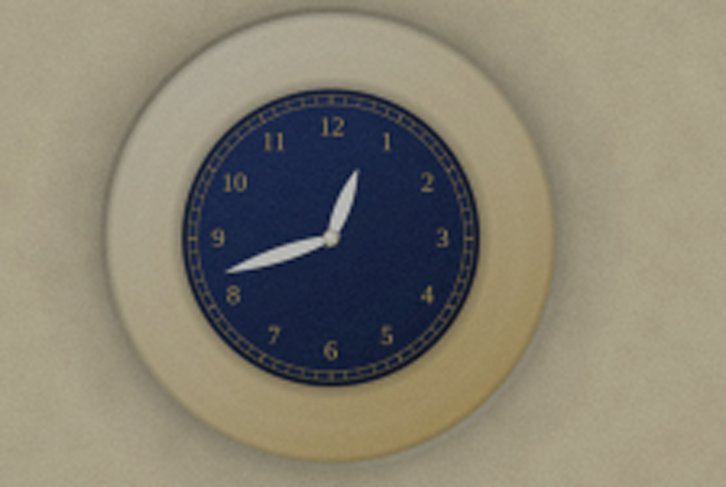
12:42
